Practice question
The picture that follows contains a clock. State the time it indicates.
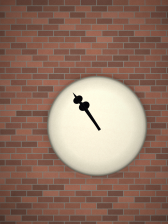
10:54
